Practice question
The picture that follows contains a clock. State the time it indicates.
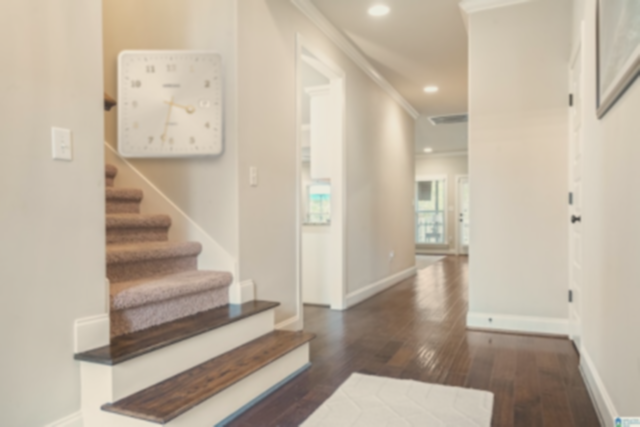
3:32
